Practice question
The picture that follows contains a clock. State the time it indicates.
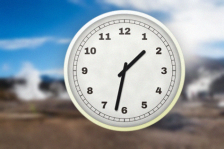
1:32
